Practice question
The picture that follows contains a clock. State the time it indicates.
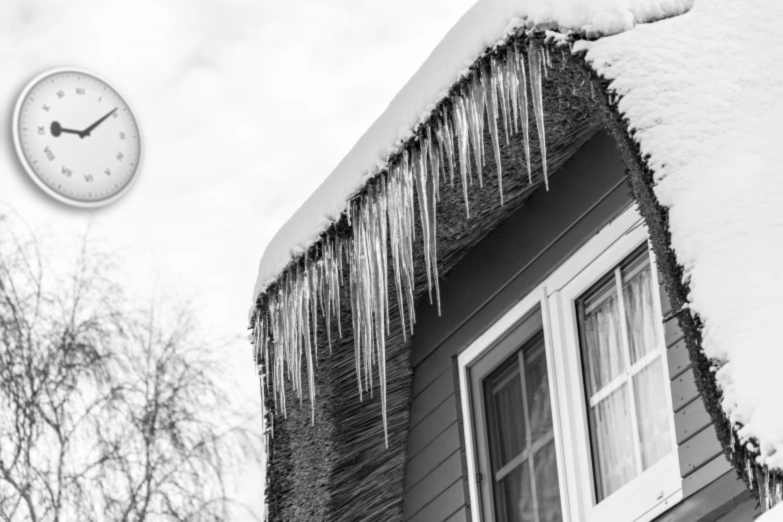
9:09
